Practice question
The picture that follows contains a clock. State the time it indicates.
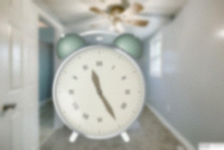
11:25
